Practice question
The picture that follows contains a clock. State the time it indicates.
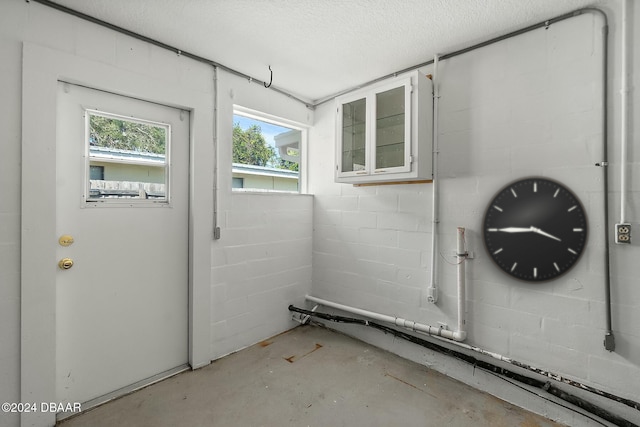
3:45
